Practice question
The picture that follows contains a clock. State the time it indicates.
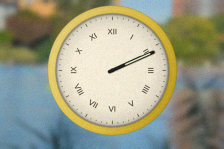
2:11
